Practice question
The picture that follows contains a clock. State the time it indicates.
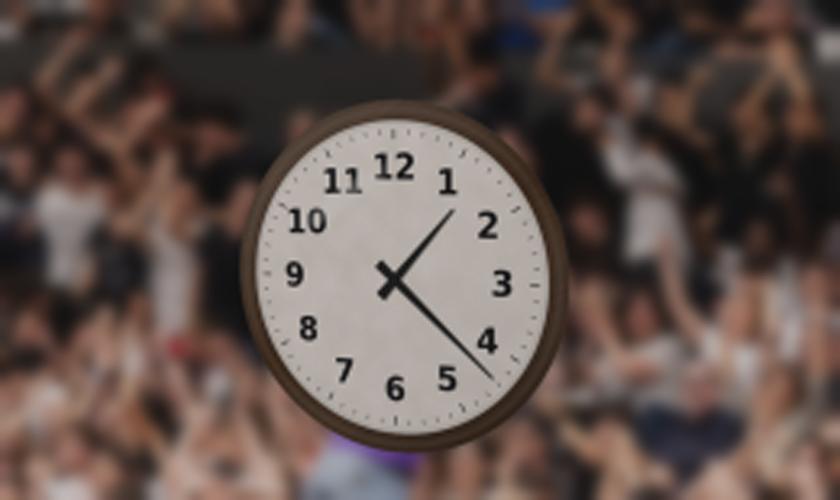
1:22
